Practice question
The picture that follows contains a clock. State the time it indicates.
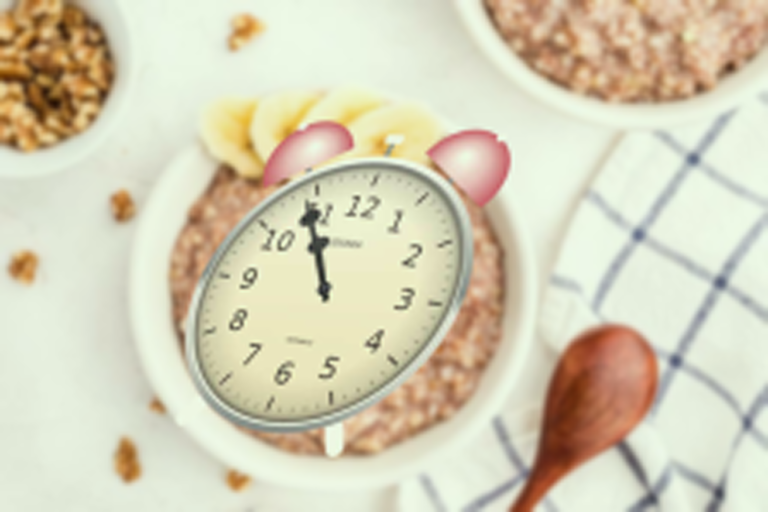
10:54
